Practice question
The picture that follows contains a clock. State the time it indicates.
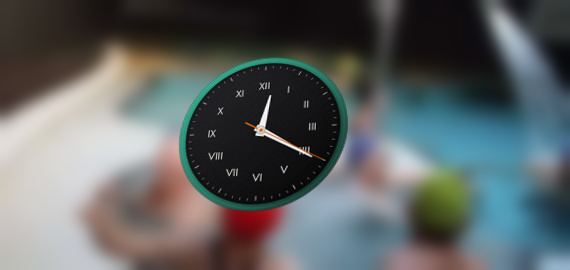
12:20:20
